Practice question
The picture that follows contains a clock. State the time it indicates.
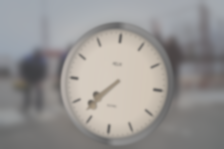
7:37
